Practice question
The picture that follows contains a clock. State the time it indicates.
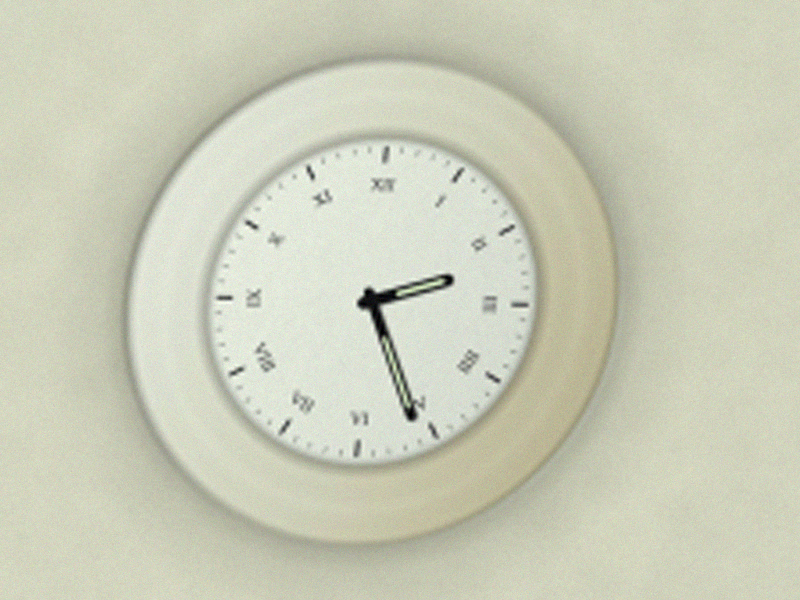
2:26
